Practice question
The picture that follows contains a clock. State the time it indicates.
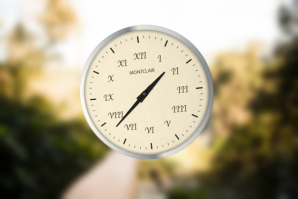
1:38
